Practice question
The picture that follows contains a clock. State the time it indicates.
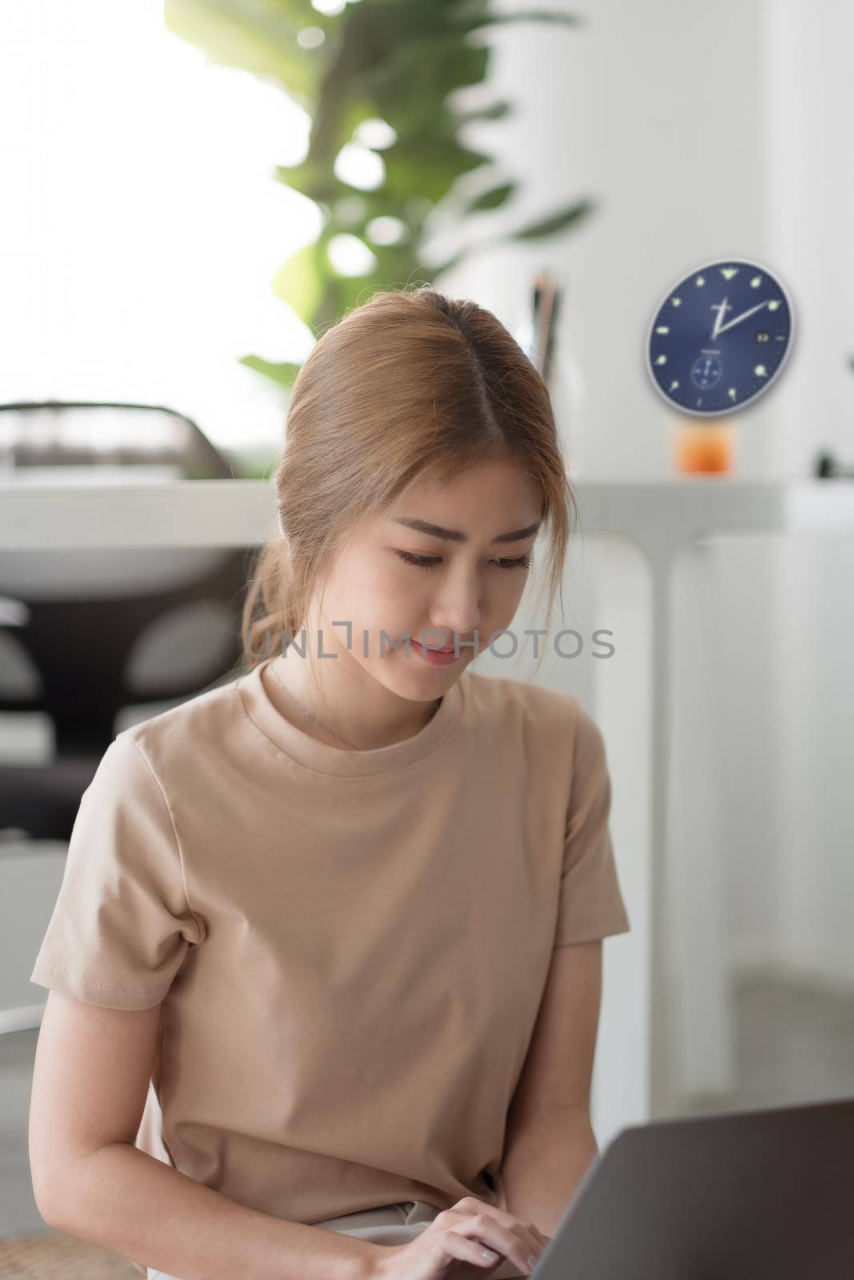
12:09
